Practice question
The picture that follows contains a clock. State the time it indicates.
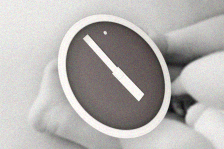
4:55
